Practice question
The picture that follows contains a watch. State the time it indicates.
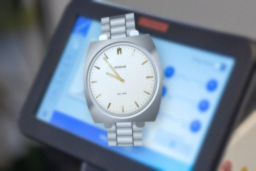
9:54
